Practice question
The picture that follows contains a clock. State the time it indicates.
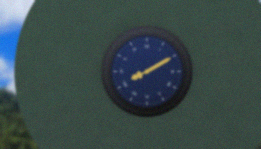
8:10
